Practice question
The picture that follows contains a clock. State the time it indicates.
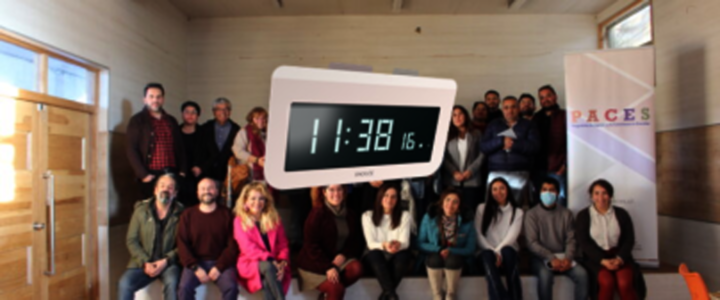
11:38:16
